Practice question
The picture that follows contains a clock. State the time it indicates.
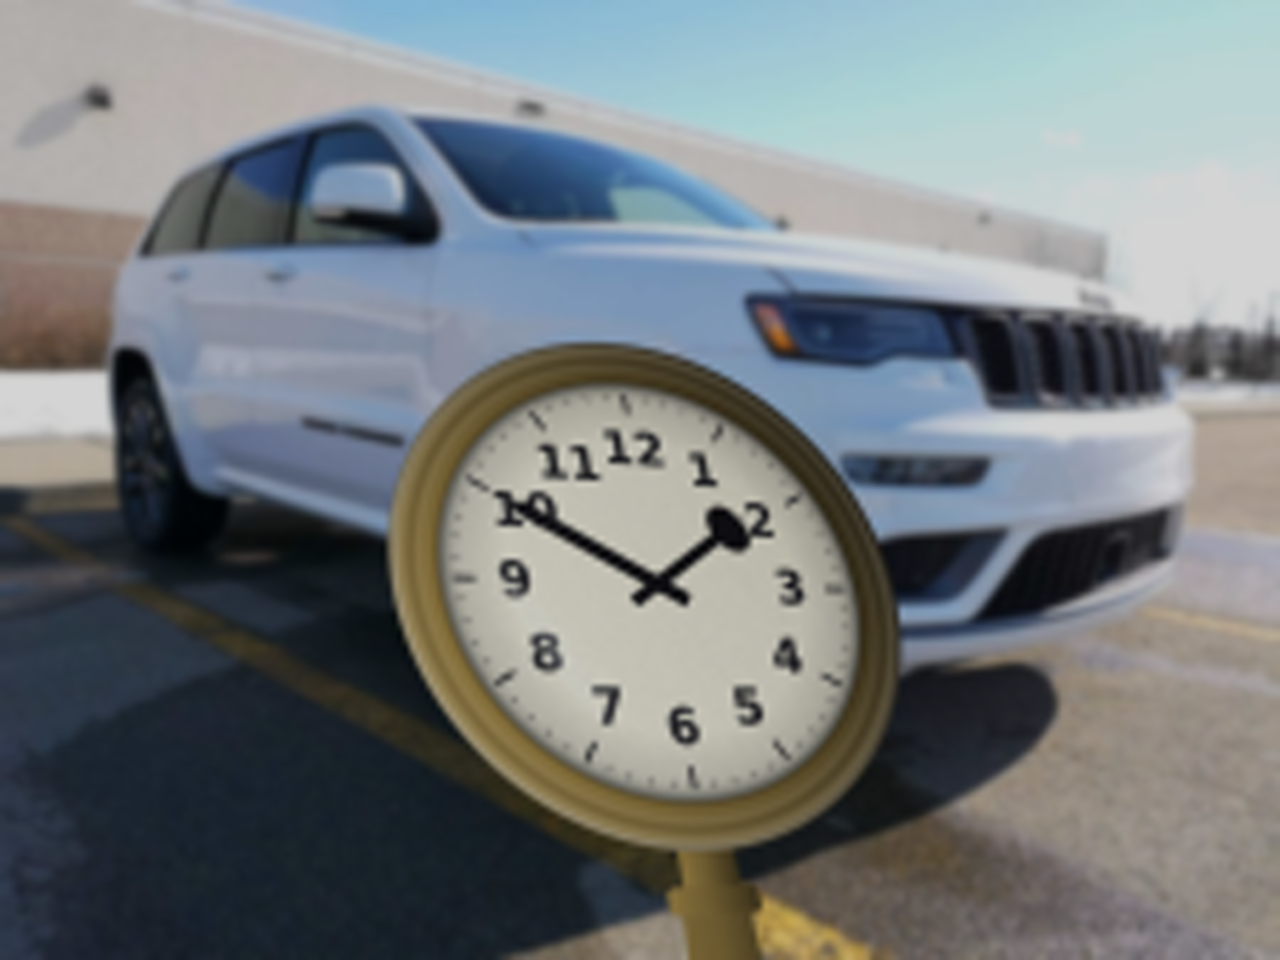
1:50
